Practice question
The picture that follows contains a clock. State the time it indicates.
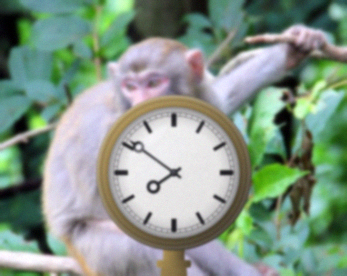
7:51
